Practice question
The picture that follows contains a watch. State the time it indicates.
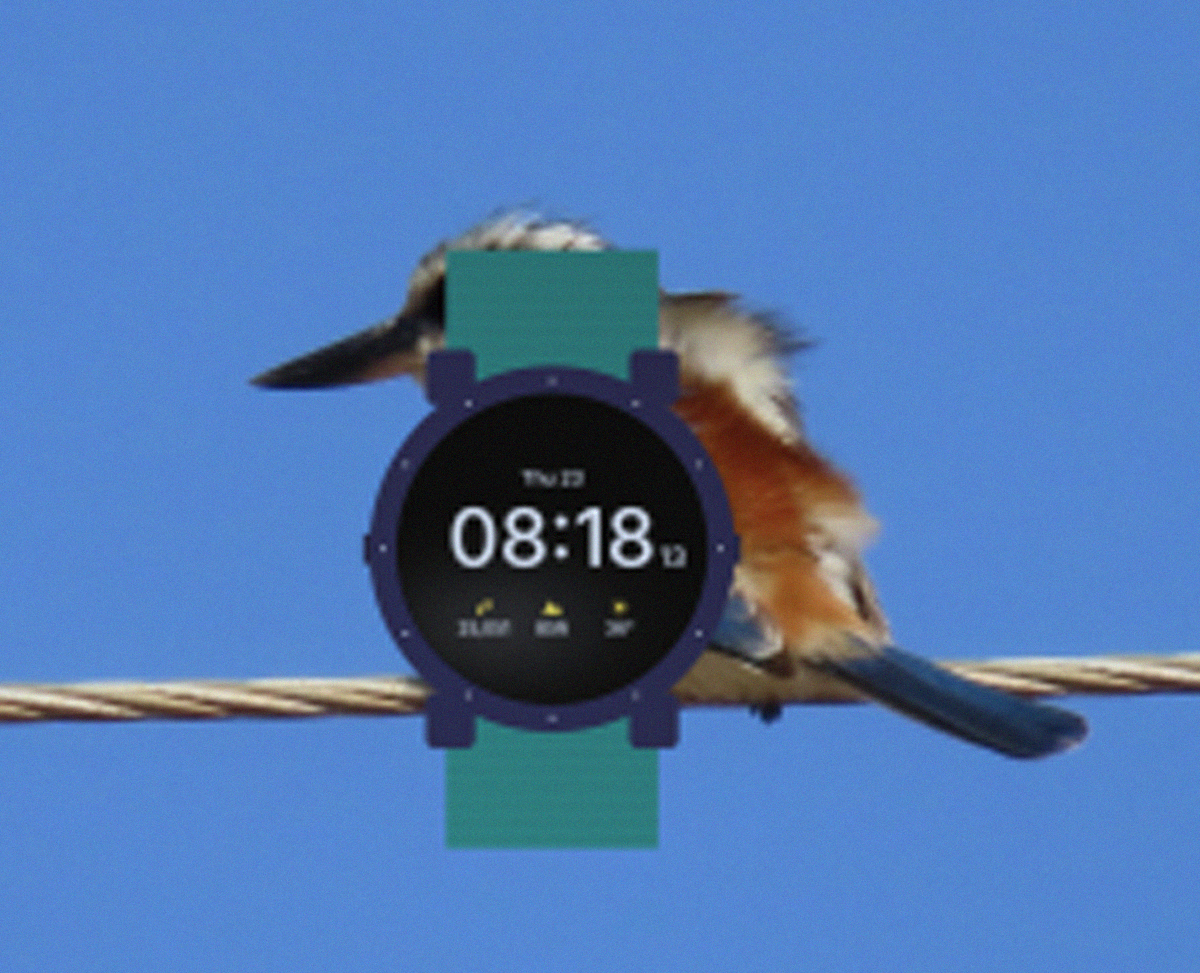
8:18
